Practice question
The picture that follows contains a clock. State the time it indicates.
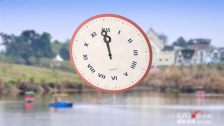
11:59
